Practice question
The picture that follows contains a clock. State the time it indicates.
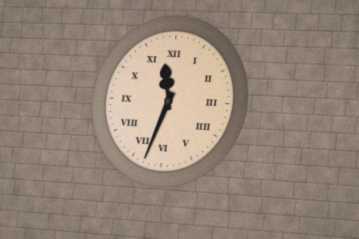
11:33
